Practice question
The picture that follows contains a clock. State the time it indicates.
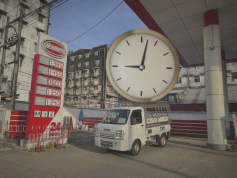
9:02
